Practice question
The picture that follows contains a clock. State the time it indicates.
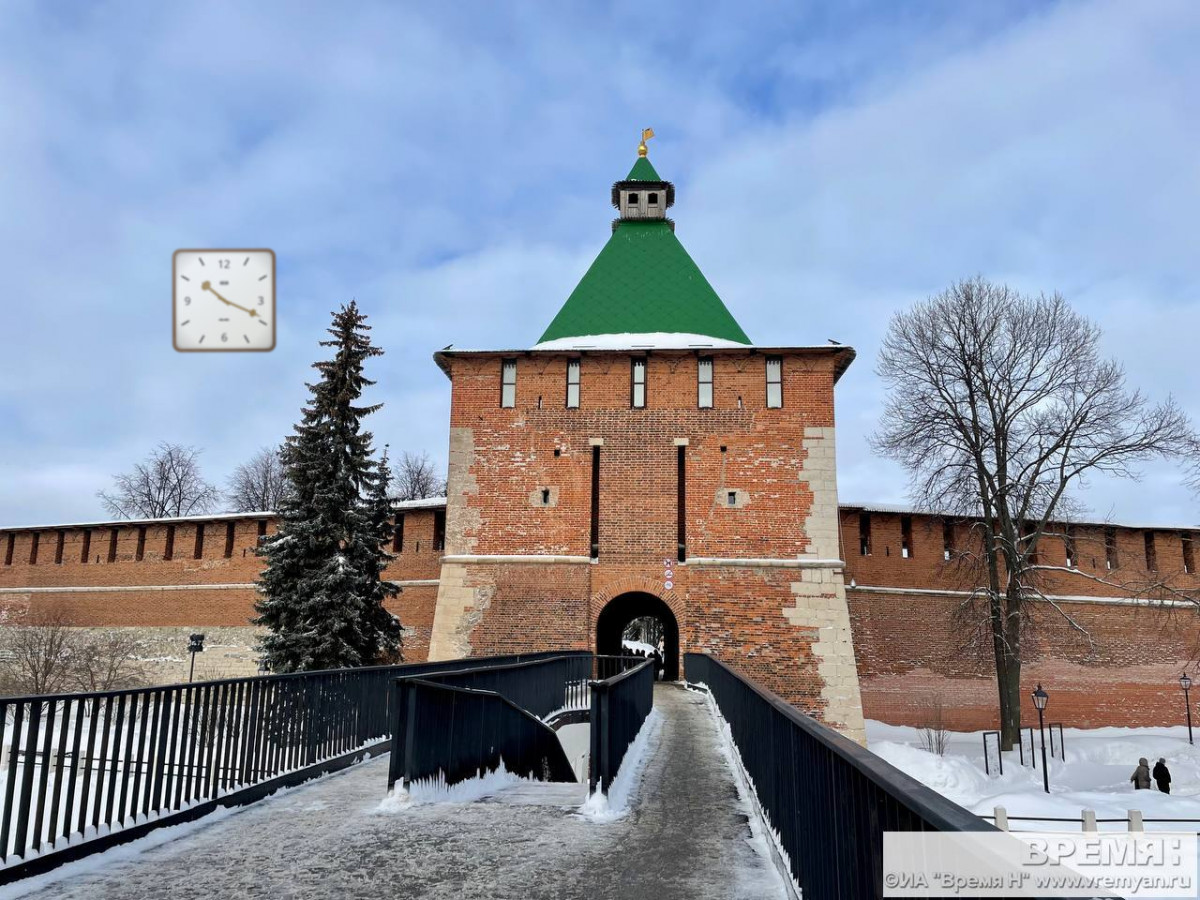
10:19
